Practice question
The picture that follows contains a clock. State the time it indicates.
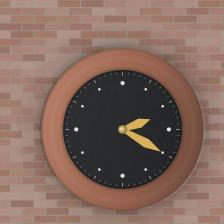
2:20
